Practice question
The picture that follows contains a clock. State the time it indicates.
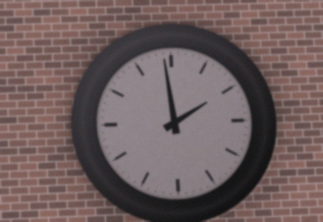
1:59
